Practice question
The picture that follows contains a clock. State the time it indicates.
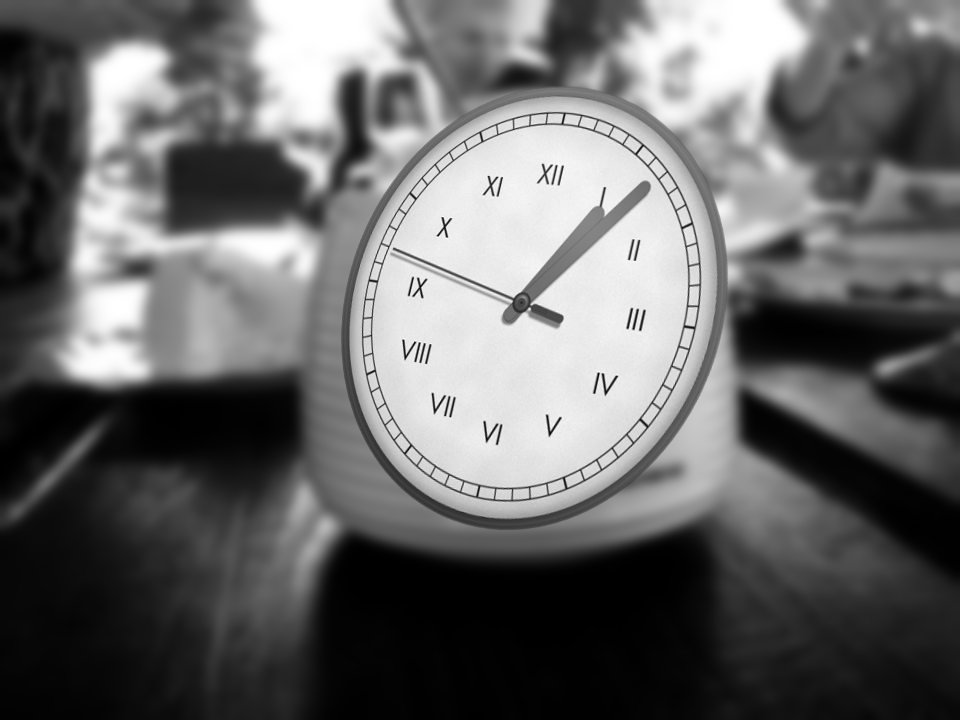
1:06:47
